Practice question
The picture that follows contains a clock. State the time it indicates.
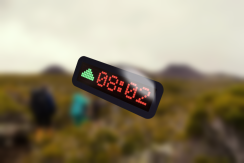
8:02
